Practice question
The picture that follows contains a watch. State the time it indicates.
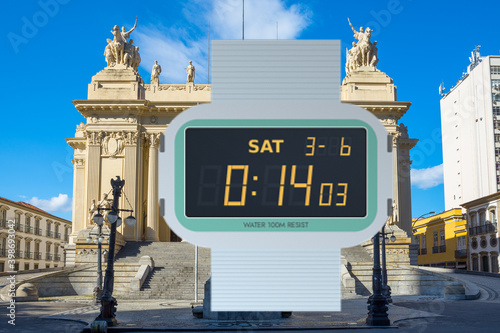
0:14:03
